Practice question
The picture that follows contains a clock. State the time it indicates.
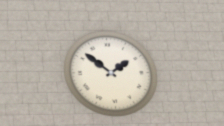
1:52
